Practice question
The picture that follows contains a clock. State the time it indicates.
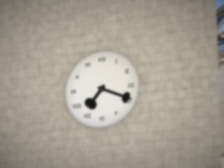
7:19
